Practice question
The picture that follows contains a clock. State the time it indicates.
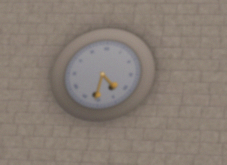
4:31
